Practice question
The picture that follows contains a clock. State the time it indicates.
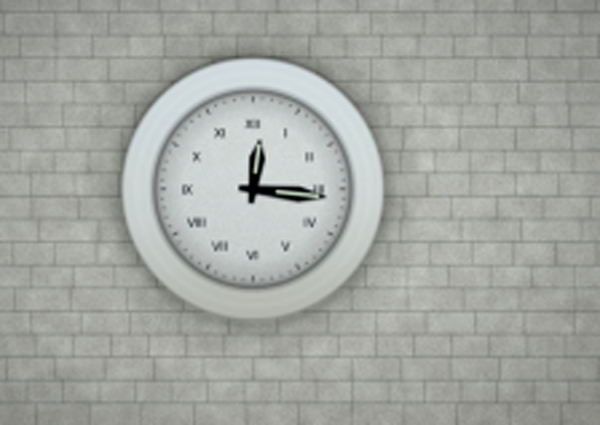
12:16
